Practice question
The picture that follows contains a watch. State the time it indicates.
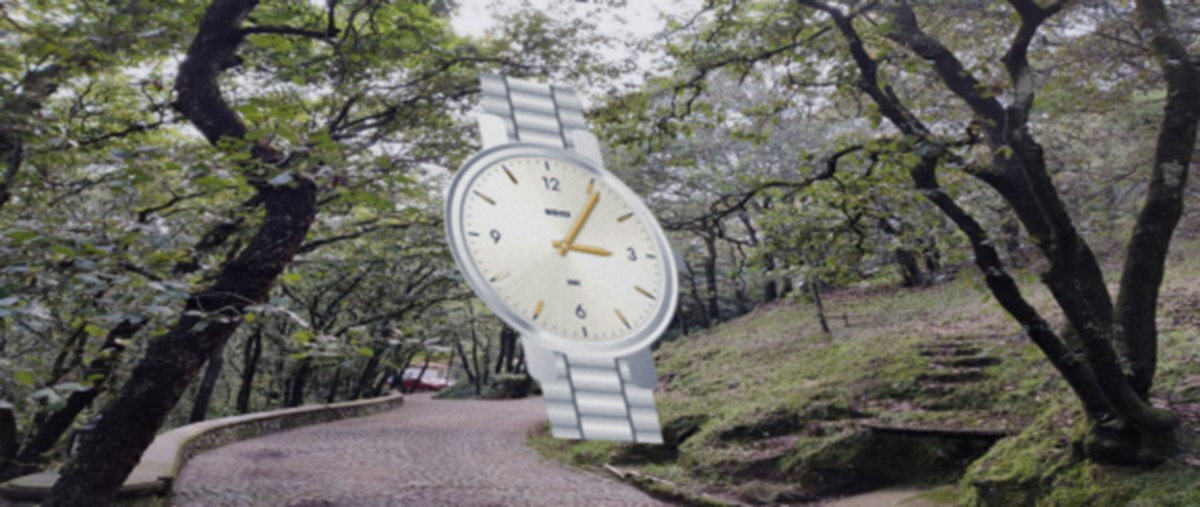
3:06
